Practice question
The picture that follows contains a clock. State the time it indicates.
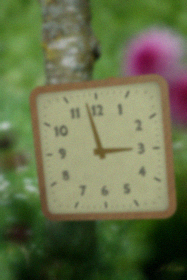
2:58
